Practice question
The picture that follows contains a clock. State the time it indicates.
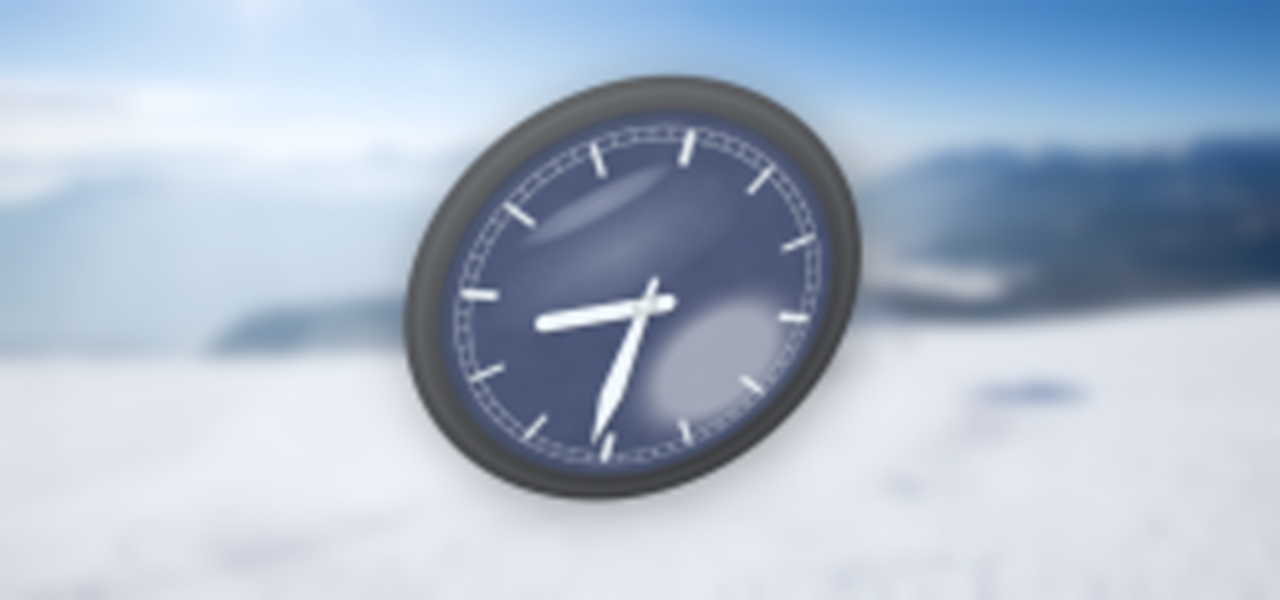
8:31
